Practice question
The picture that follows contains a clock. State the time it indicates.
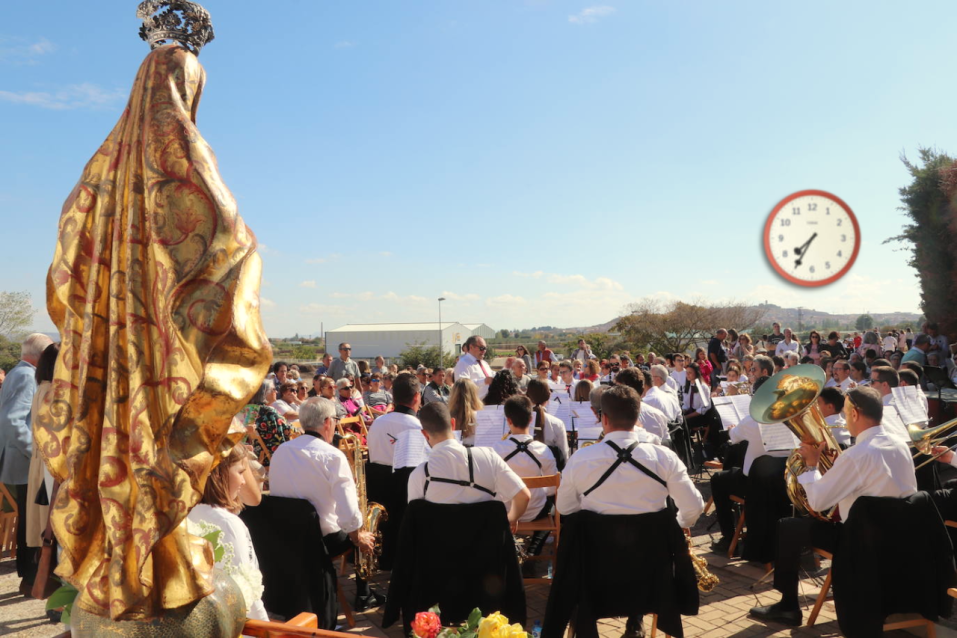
7:35
